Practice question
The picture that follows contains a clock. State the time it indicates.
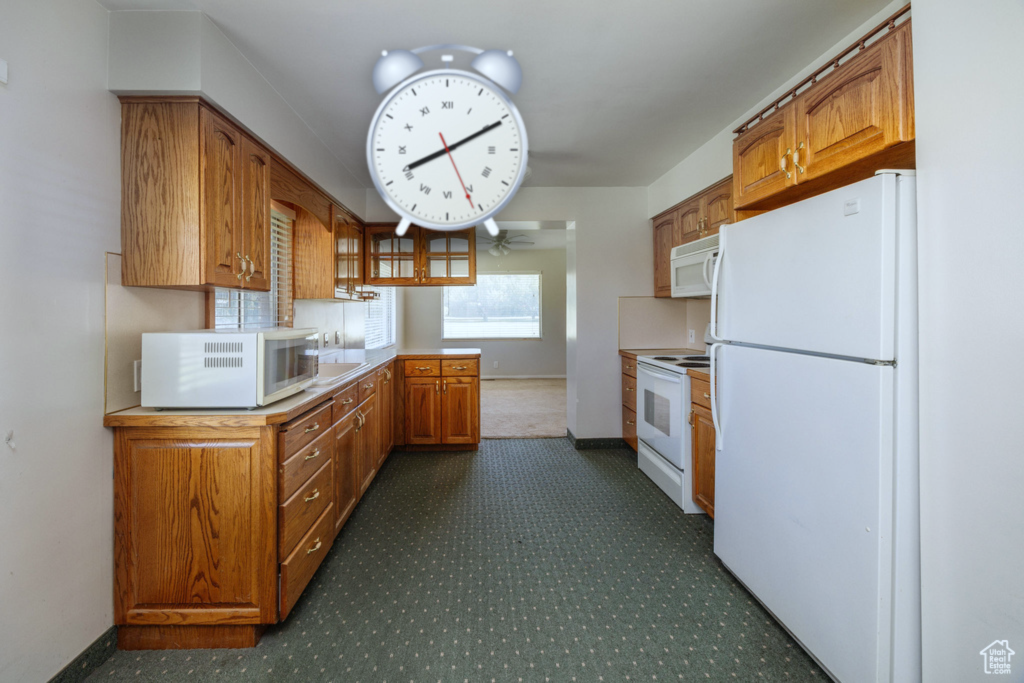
8:10:26
